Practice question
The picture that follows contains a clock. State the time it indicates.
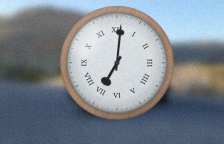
7:01
